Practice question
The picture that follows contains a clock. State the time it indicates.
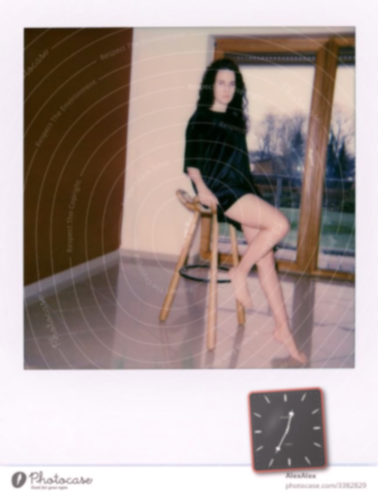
12:35
